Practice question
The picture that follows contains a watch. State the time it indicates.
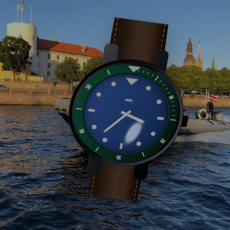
3:37
